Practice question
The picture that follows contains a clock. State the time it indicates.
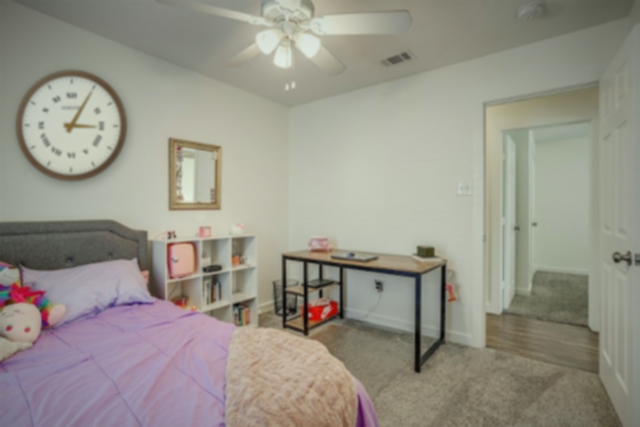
3:05
